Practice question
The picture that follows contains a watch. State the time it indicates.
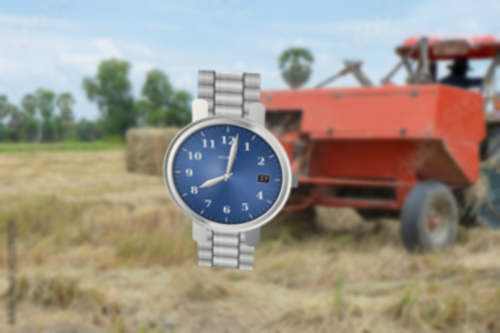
8:02
